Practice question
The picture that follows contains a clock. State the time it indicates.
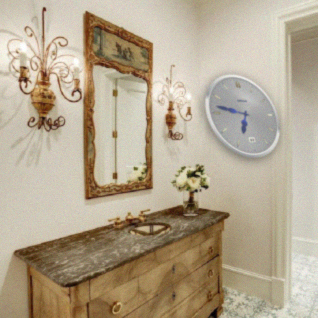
6:47
